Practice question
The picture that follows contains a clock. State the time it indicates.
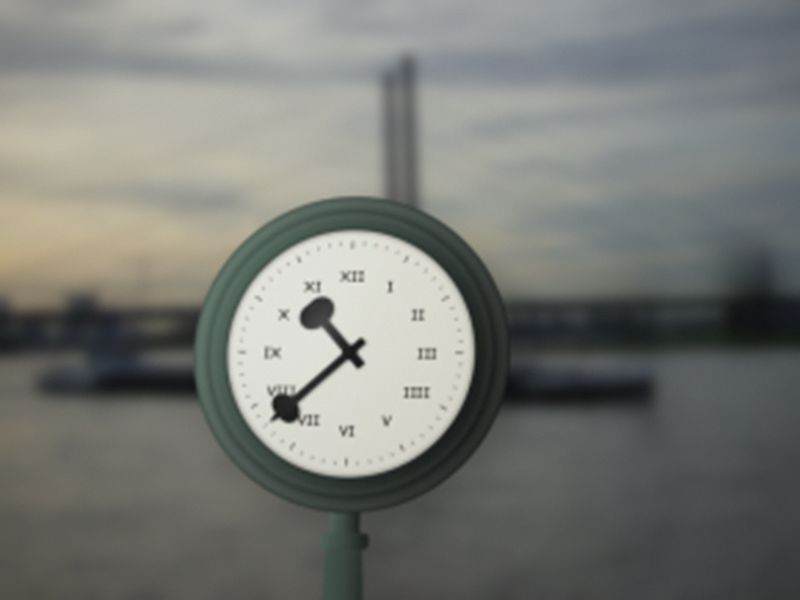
10:38
